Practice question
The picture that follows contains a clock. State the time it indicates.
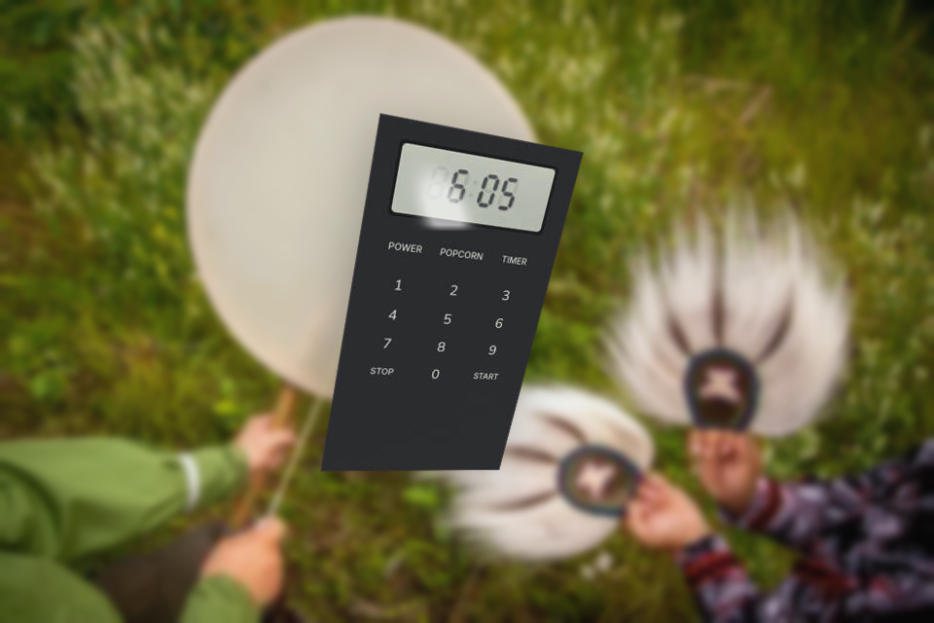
6:05
